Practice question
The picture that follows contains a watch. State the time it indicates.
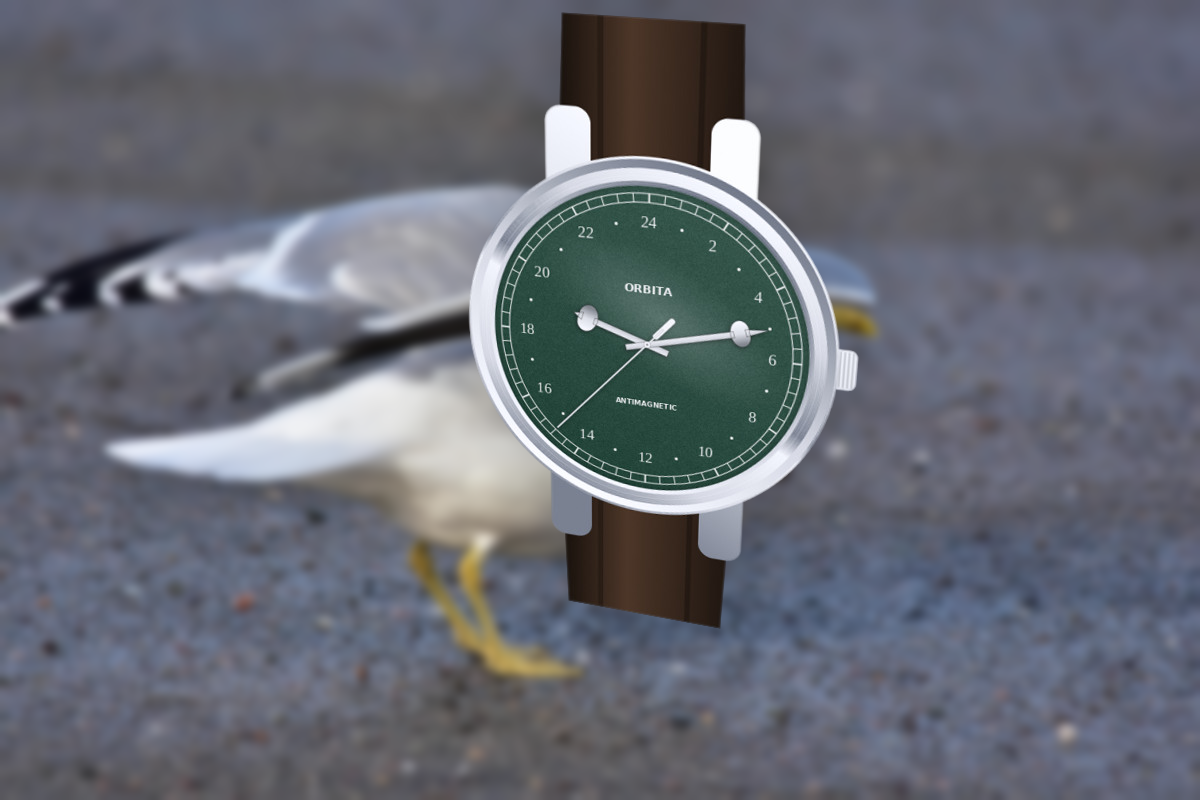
19:12:37
